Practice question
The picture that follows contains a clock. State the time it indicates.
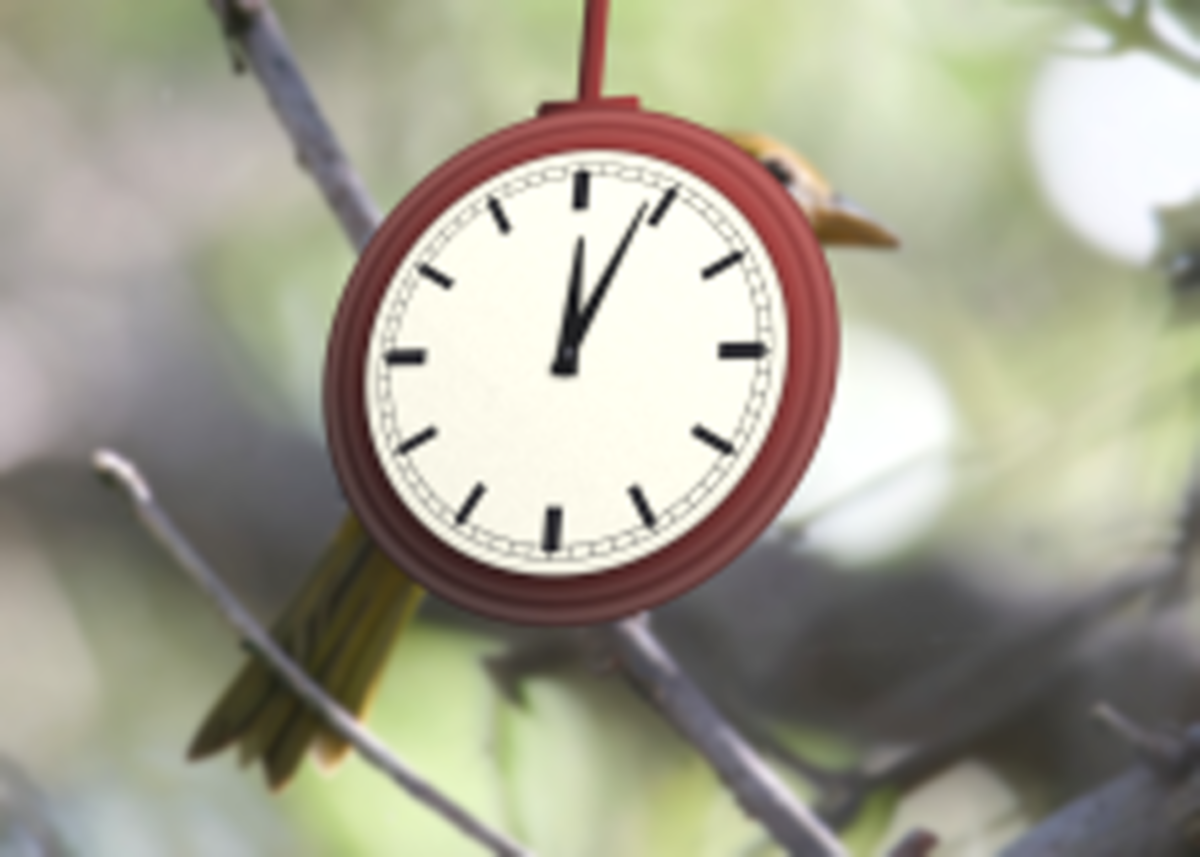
12:04
